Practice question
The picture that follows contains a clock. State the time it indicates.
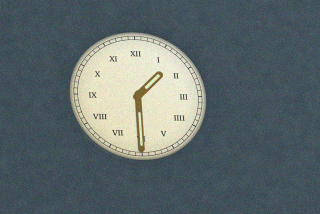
1:30
